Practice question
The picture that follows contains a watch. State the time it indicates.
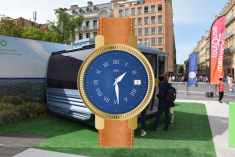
1:29
